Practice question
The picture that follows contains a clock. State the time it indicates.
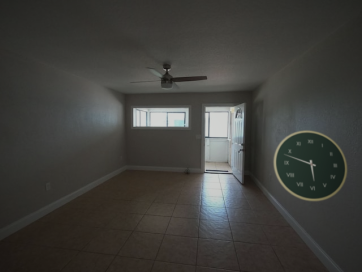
5:48
